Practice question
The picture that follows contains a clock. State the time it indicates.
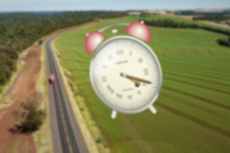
4:19
